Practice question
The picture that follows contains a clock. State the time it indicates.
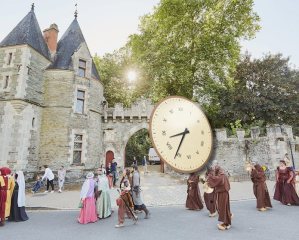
8:36
